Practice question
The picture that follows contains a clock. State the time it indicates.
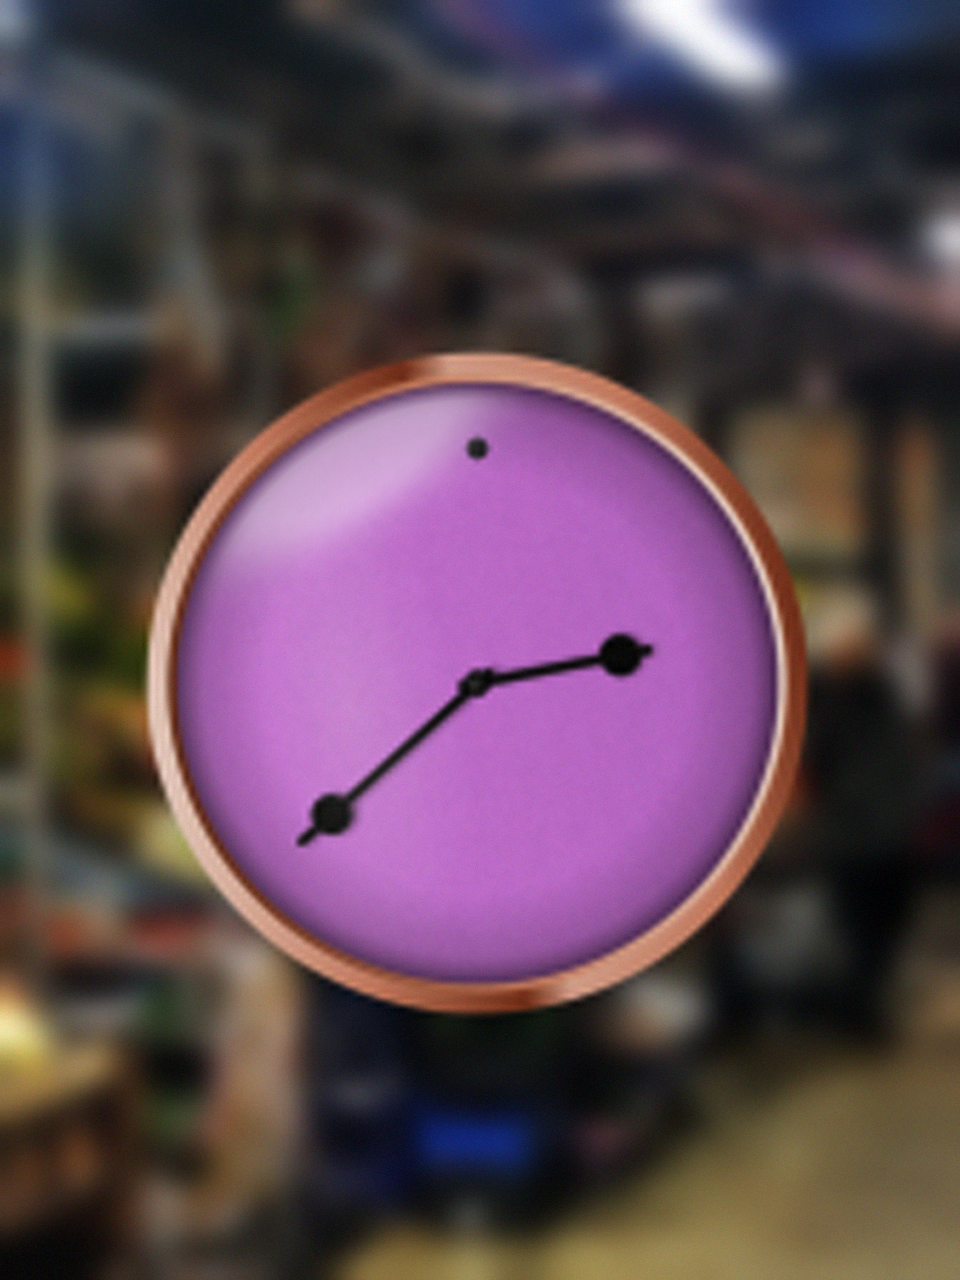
2:38
